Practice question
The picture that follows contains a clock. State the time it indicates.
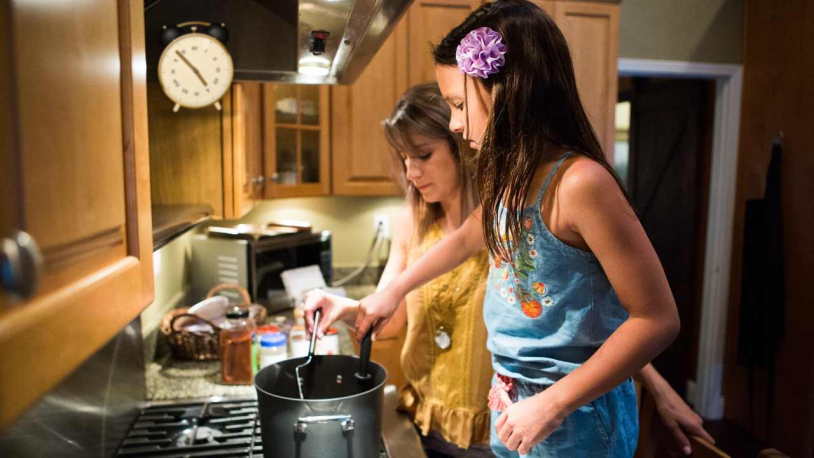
4:53
